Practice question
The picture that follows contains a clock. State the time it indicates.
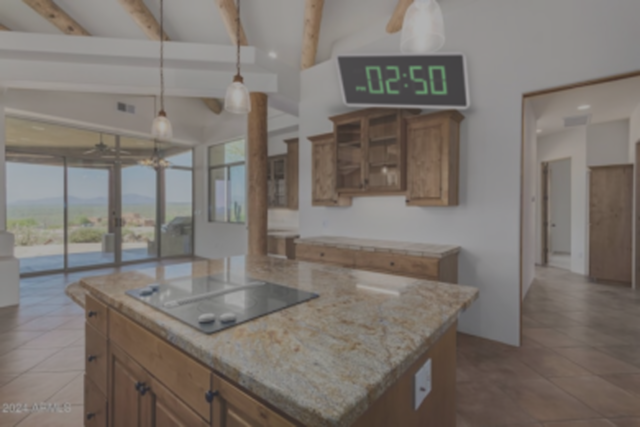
2:50
